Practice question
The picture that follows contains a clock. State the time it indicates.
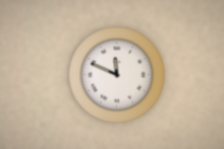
11:49
